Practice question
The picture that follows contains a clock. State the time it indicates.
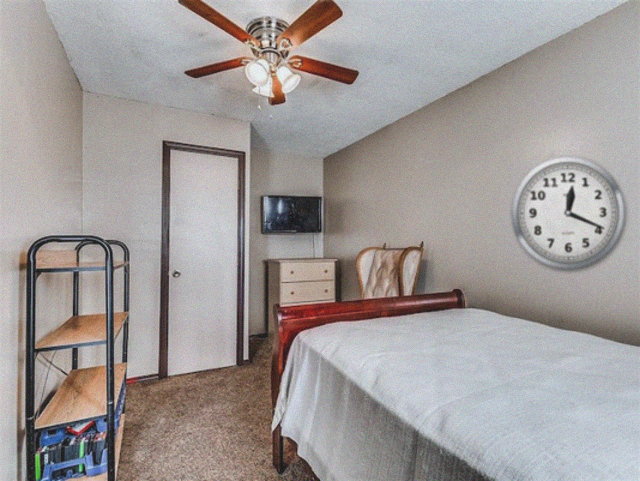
12:19
